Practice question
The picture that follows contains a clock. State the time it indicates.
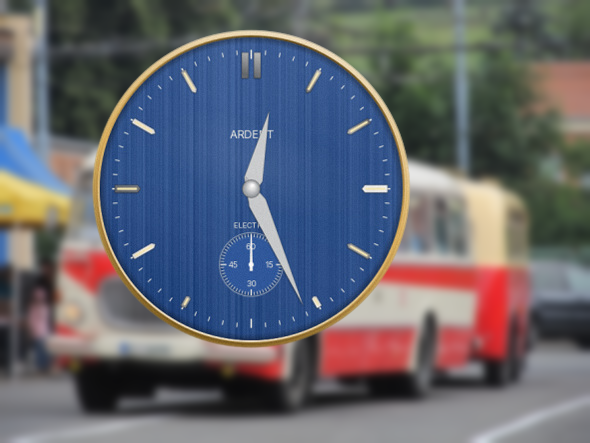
12:26
